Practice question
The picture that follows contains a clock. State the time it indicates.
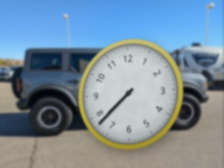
7:38
